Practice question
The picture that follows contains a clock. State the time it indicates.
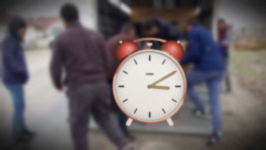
3:10
